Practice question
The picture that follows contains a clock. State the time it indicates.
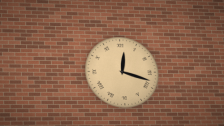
12:18
